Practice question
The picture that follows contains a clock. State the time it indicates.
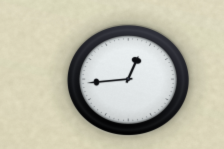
12:44
